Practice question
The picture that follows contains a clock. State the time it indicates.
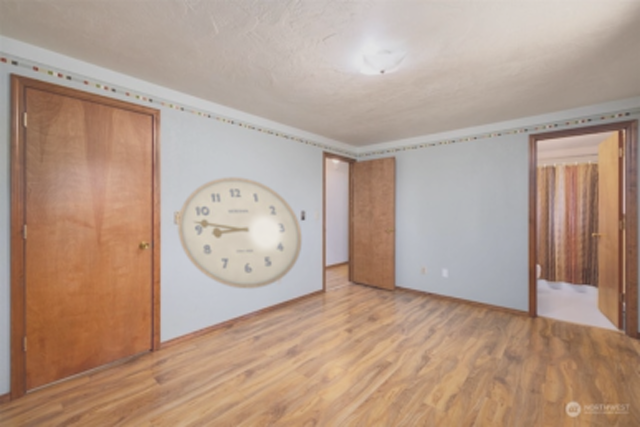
8:47
